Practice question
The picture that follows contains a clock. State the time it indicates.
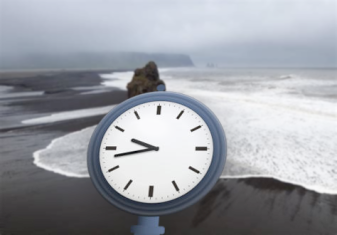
9:43
